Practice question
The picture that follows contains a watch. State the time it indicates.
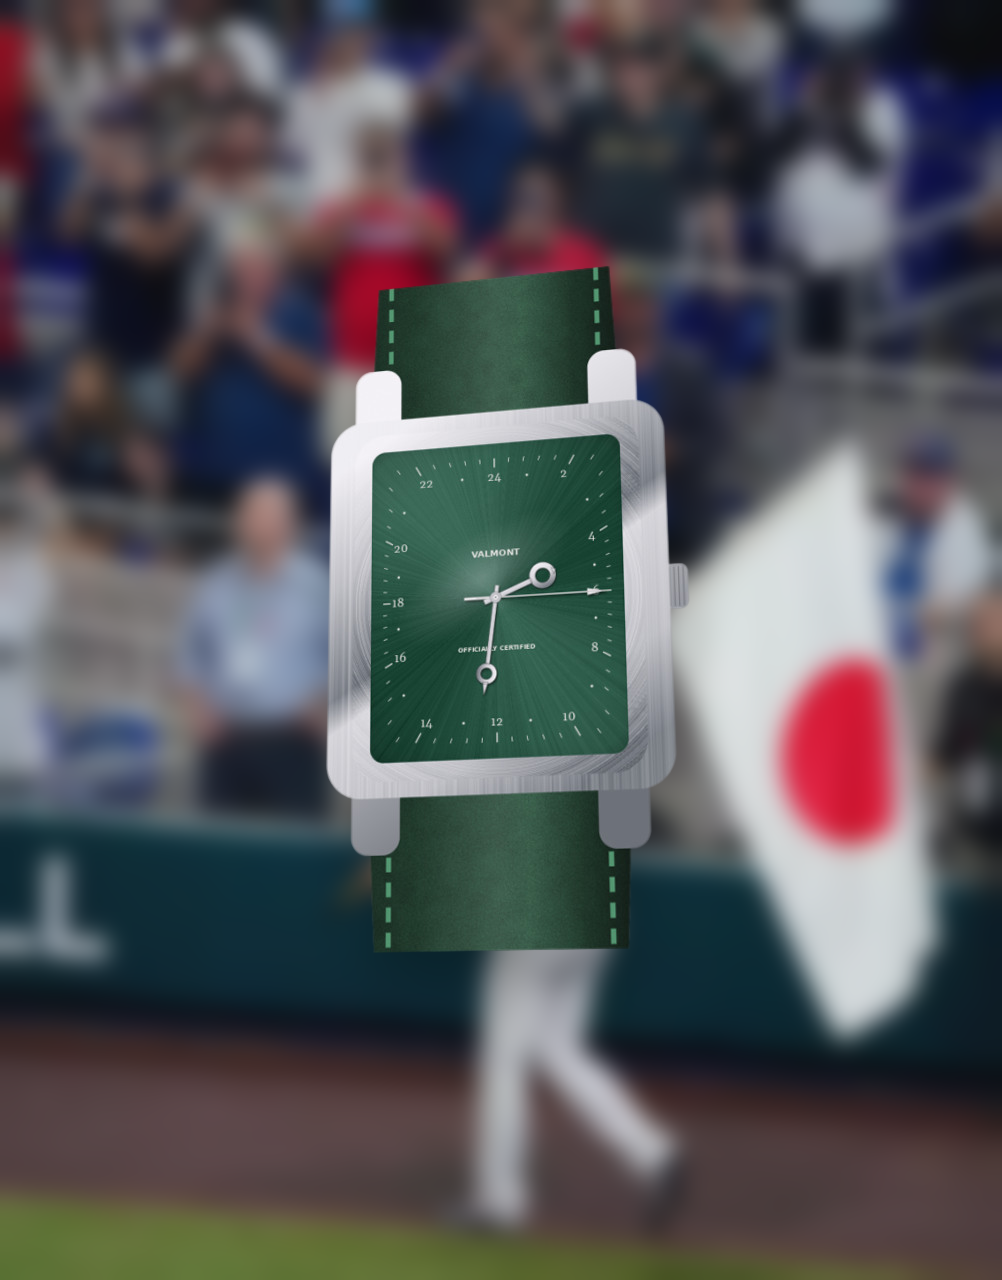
4:31:15
